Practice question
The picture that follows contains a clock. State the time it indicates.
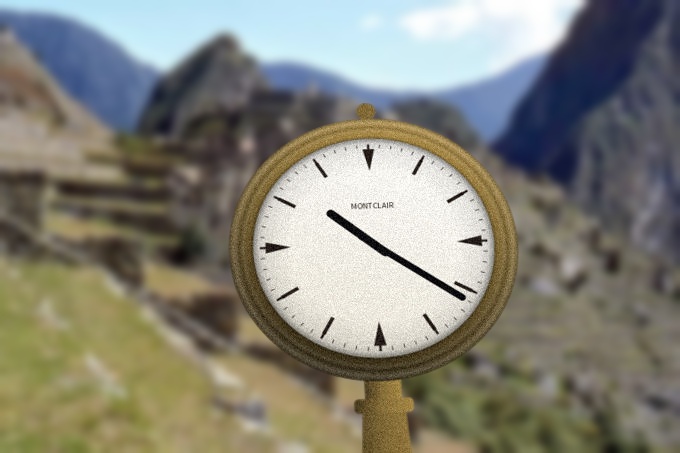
10:21
